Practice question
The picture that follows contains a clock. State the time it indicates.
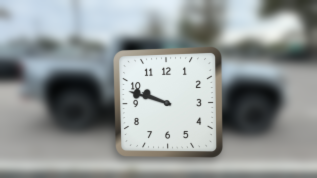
9:48
